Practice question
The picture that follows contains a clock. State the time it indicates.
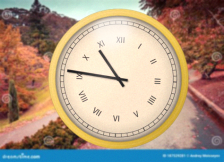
10:46
